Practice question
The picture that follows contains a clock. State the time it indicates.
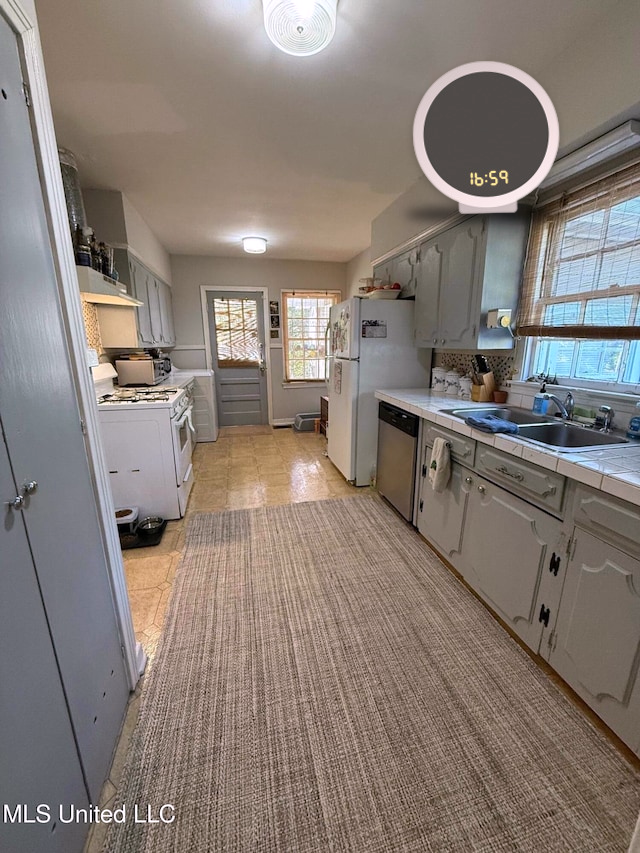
16:59
